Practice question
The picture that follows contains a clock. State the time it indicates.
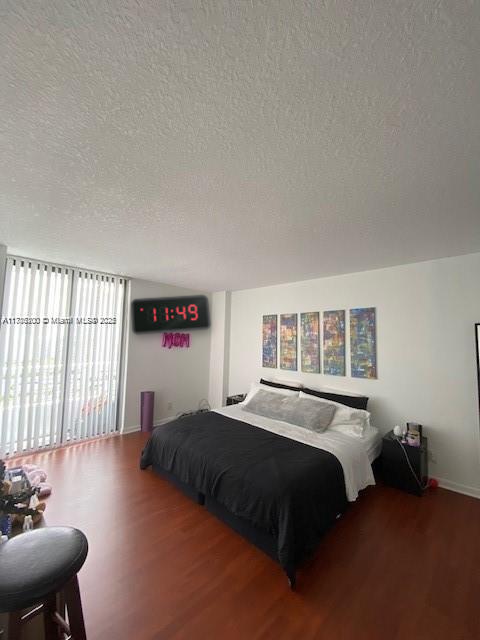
11:49
